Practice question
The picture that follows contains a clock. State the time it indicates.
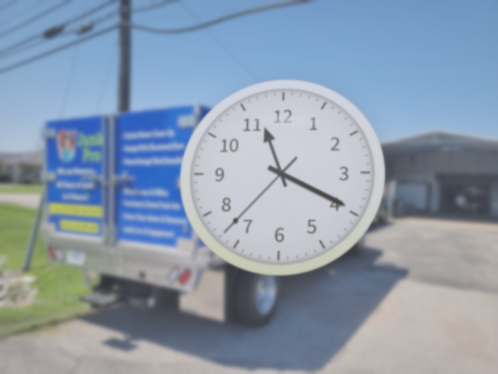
11:19:37
